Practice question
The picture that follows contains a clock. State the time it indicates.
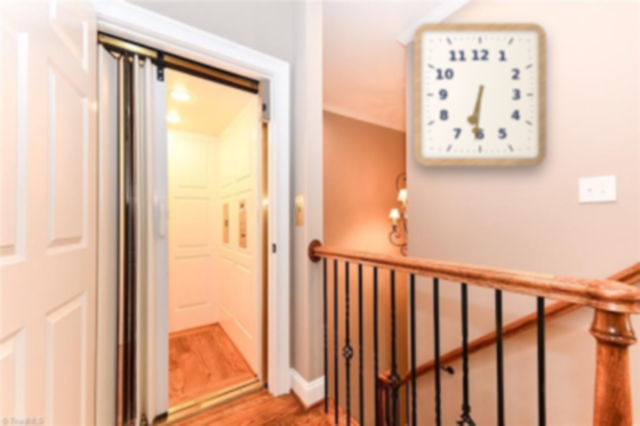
6:31
